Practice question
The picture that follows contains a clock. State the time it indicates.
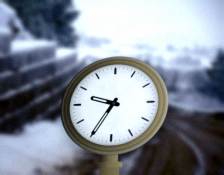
9:35
